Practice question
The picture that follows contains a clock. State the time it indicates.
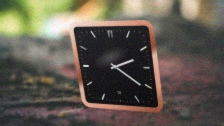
2:21
